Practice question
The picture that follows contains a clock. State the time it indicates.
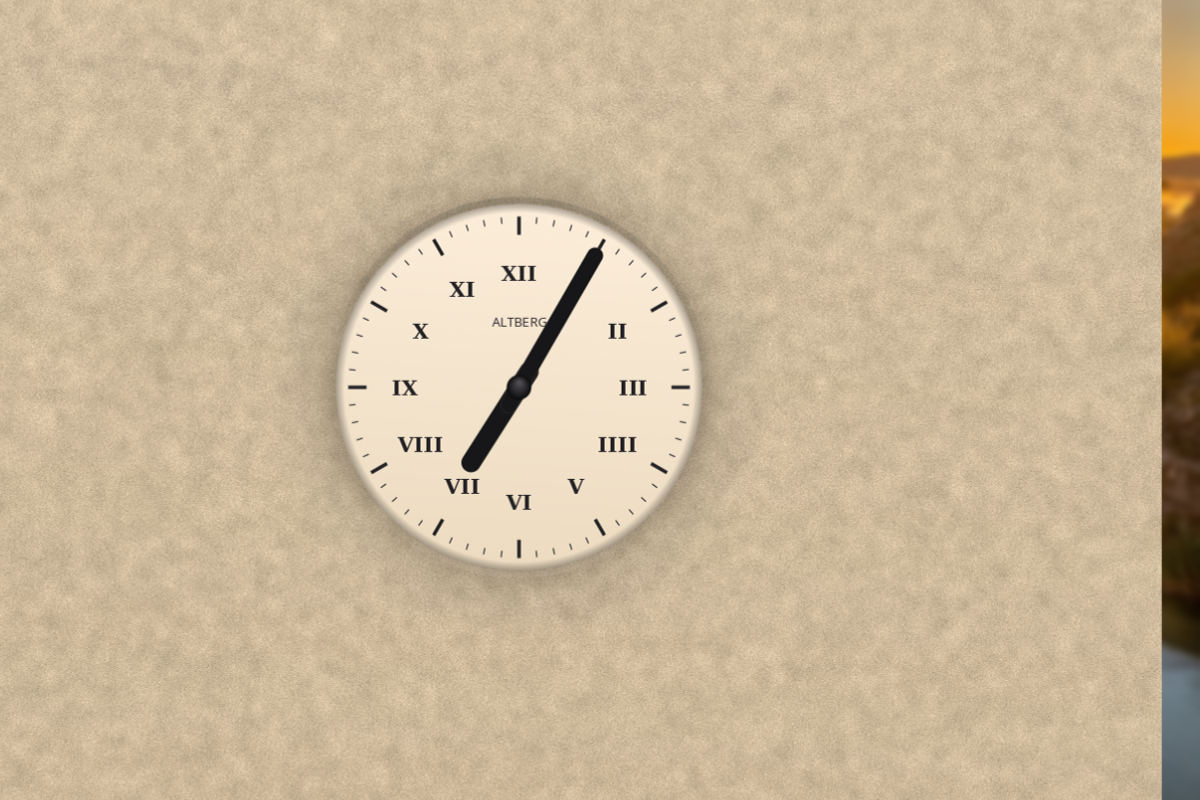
7:05
